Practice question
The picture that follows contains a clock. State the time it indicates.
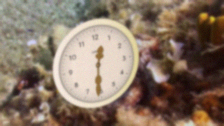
12:31
